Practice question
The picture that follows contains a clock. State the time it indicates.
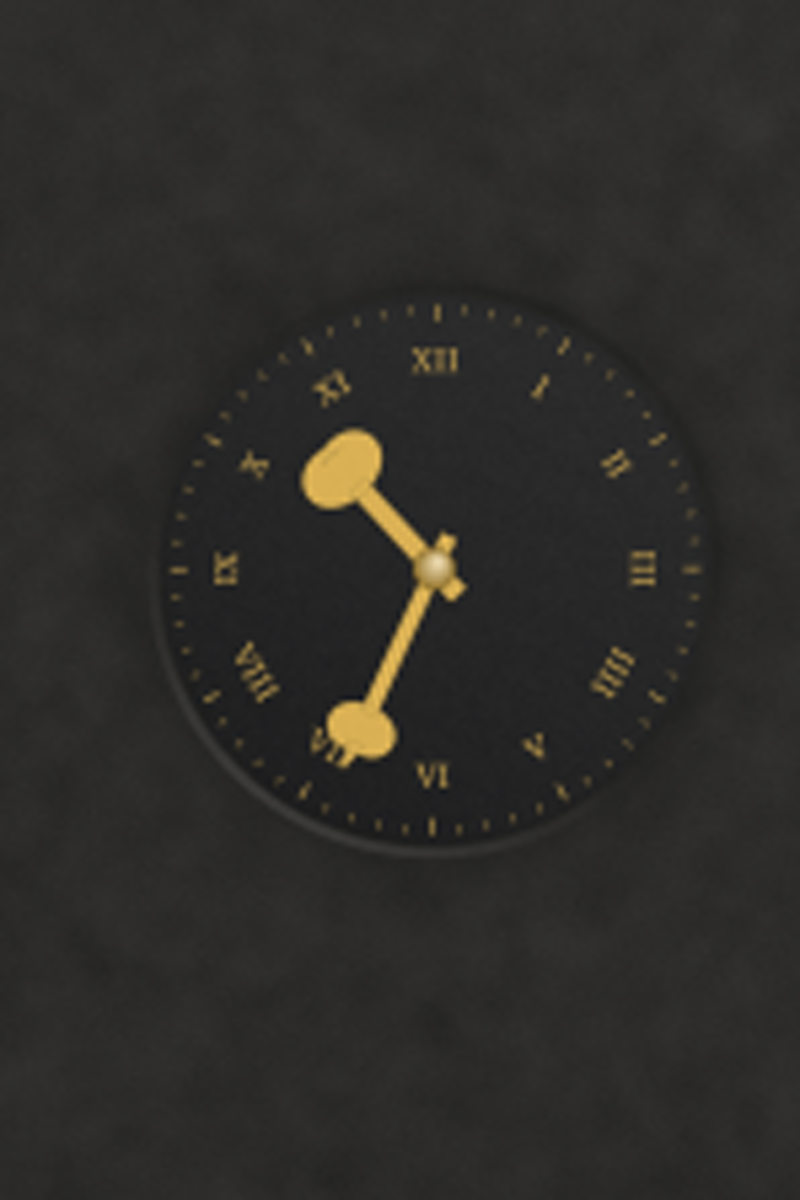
10:34
